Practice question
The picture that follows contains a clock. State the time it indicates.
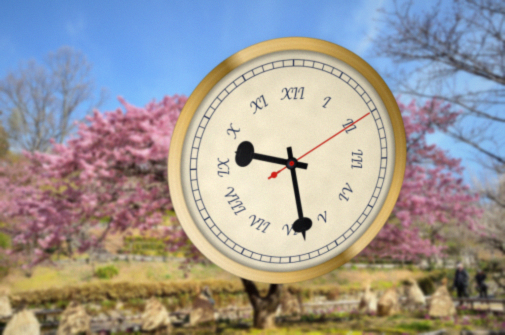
9:28:10
